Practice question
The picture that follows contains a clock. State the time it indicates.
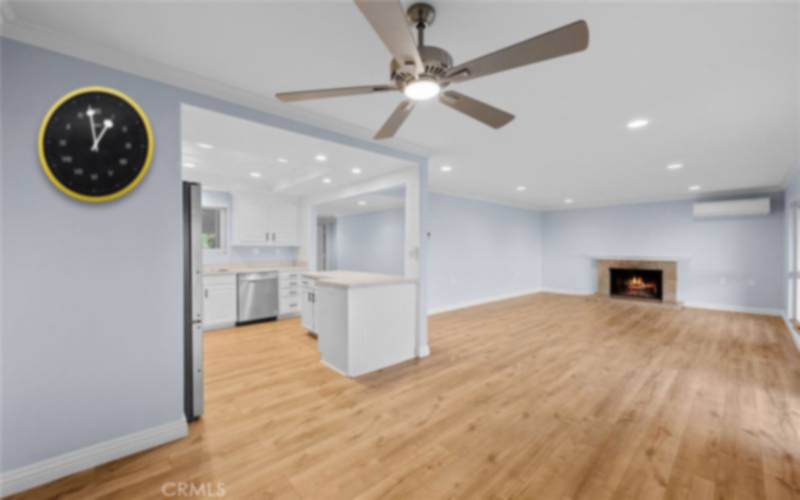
12:58
